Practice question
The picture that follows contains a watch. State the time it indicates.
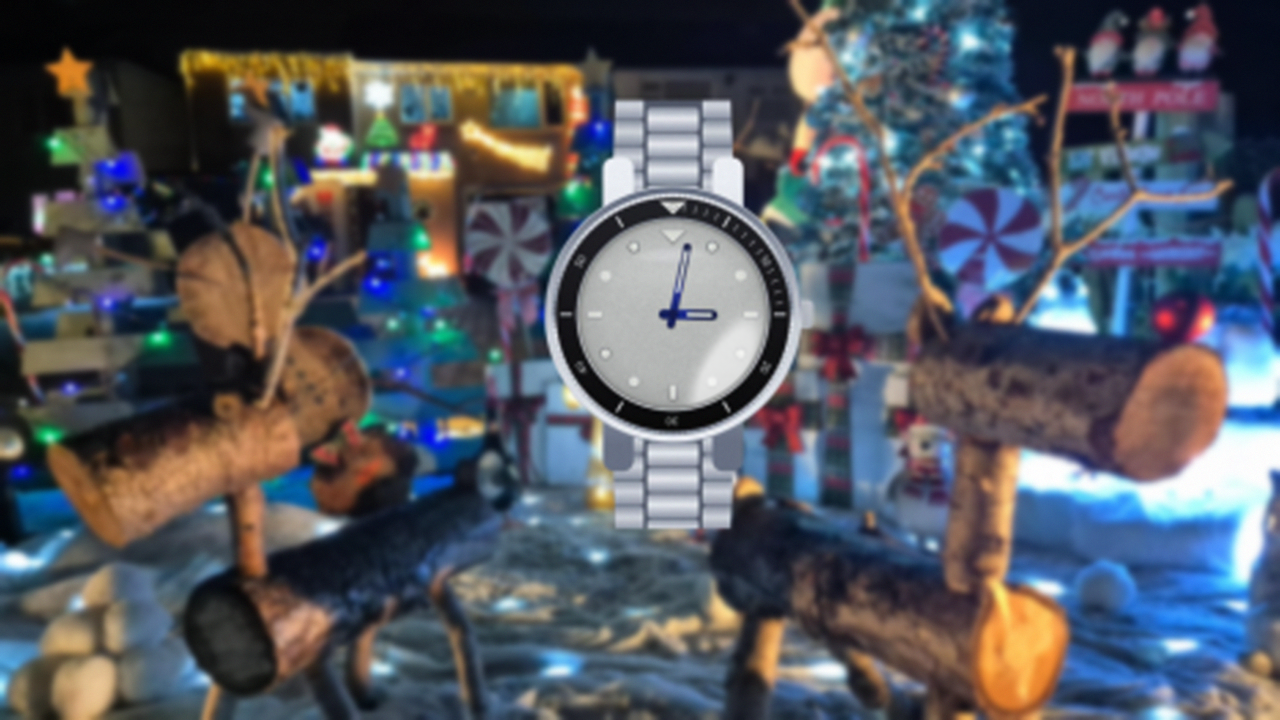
3:02
